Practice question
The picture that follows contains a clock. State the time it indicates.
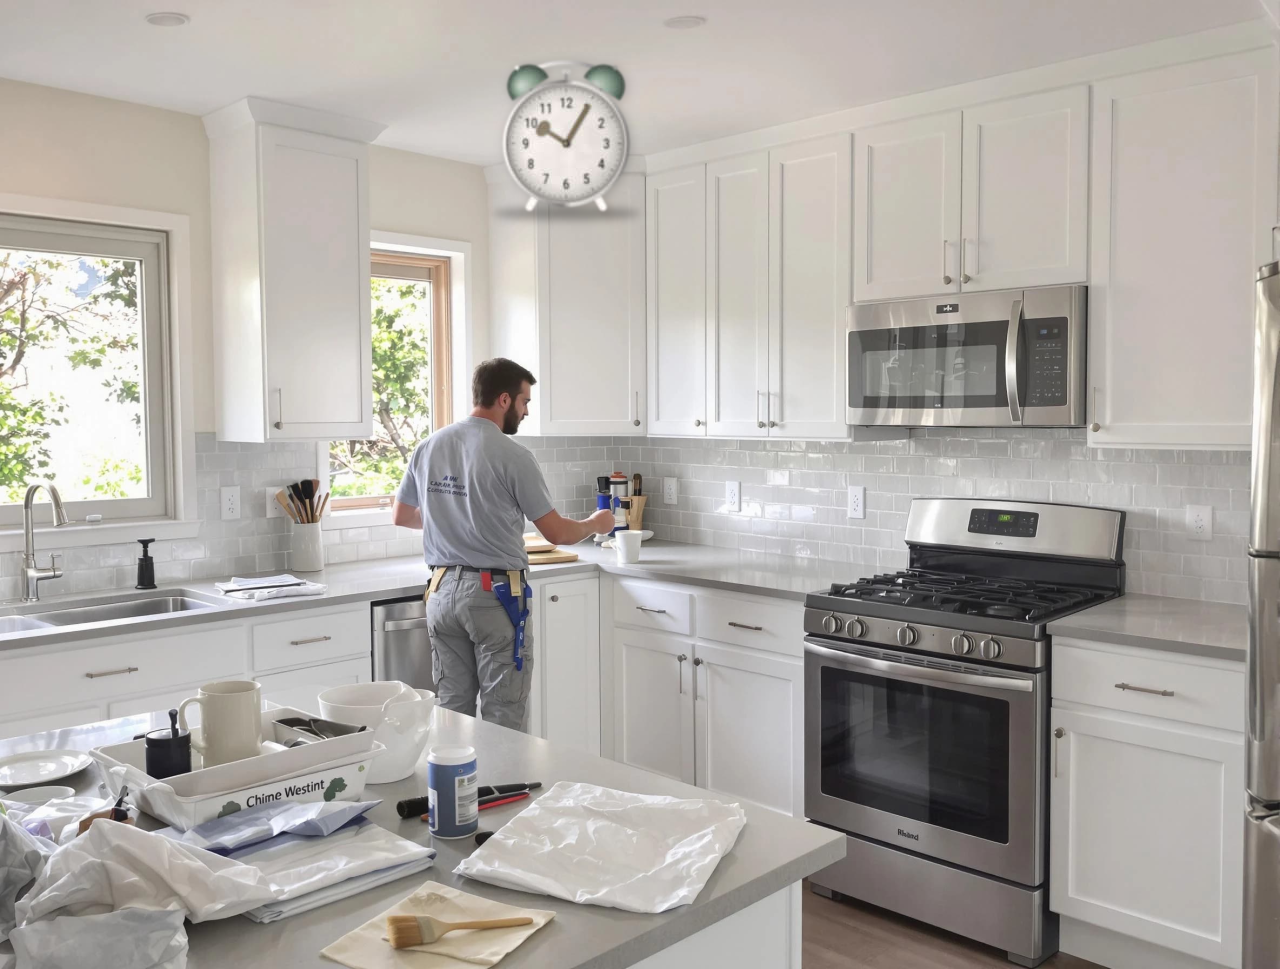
10:05
